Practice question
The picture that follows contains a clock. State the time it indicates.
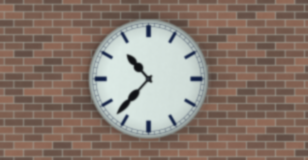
10:37
